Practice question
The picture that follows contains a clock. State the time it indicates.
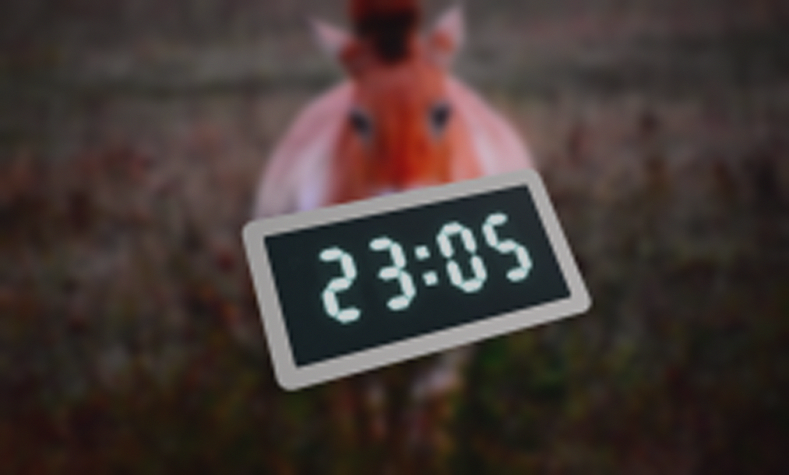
23:05
